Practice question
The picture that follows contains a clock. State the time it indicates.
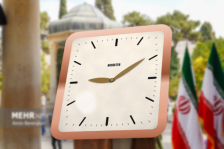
9:09
